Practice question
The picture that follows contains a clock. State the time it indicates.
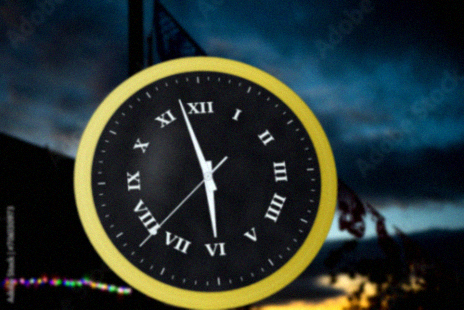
5:57:38
